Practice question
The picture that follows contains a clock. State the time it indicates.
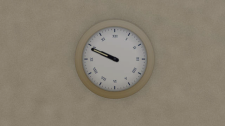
9:49
